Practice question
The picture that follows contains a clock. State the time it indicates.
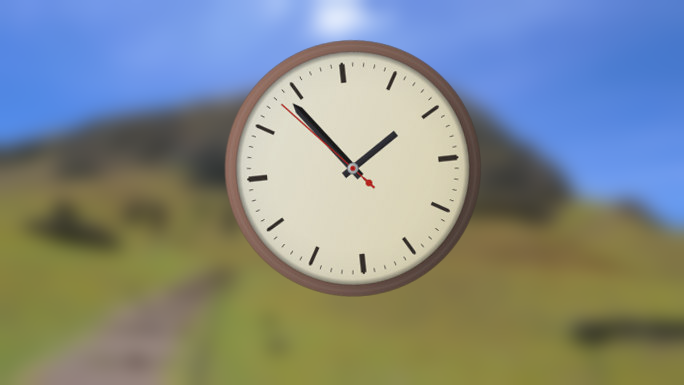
1:53:53
